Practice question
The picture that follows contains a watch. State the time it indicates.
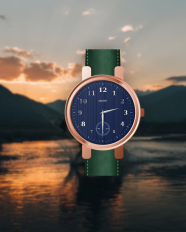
2:30
